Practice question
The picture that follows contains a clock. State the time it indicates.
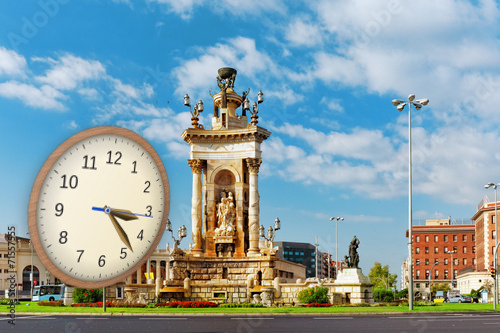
3:23:16
